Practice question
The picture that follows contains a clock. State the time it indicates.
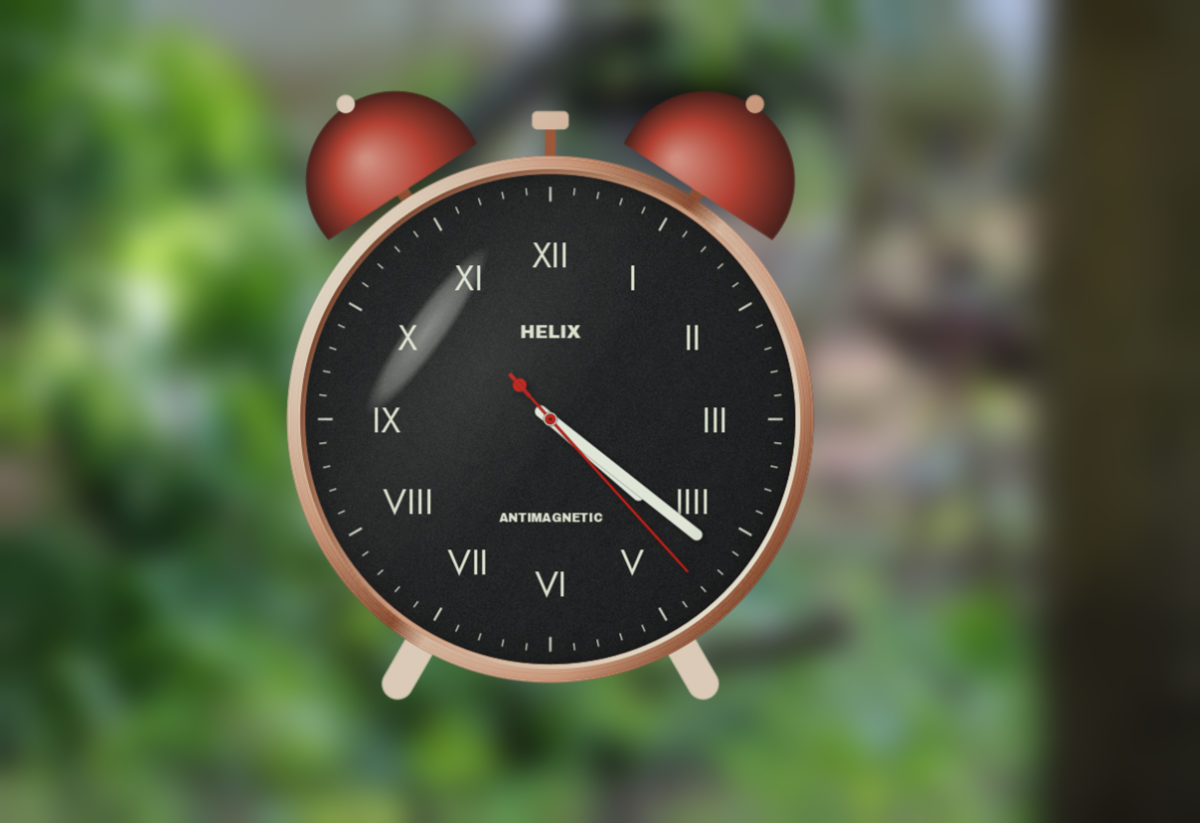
4:21:23
